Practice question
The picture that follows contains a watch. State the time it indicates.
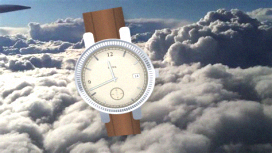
11:42
